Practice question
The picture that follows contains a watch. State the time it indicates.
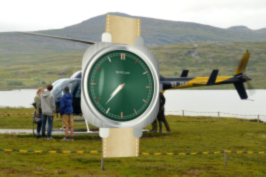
7:37
